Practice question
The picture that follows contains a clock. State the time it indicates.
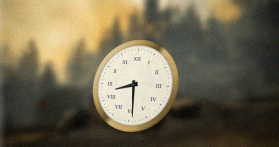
8:29
